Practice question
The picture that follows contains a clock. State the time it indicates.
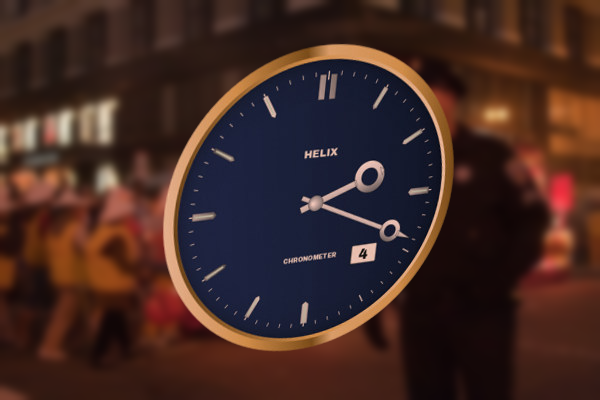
2:19
